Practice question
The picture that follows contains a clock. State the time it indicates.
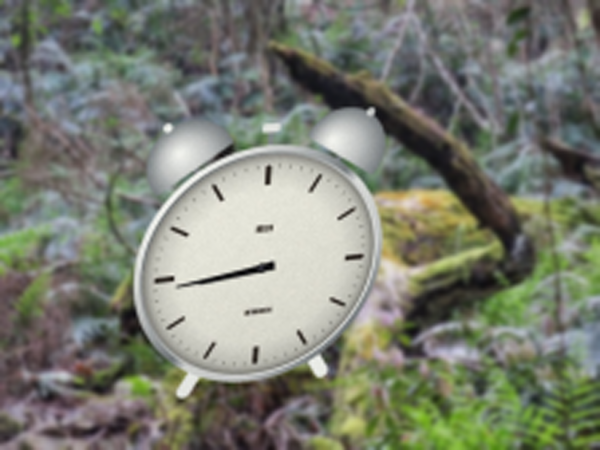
8:44
